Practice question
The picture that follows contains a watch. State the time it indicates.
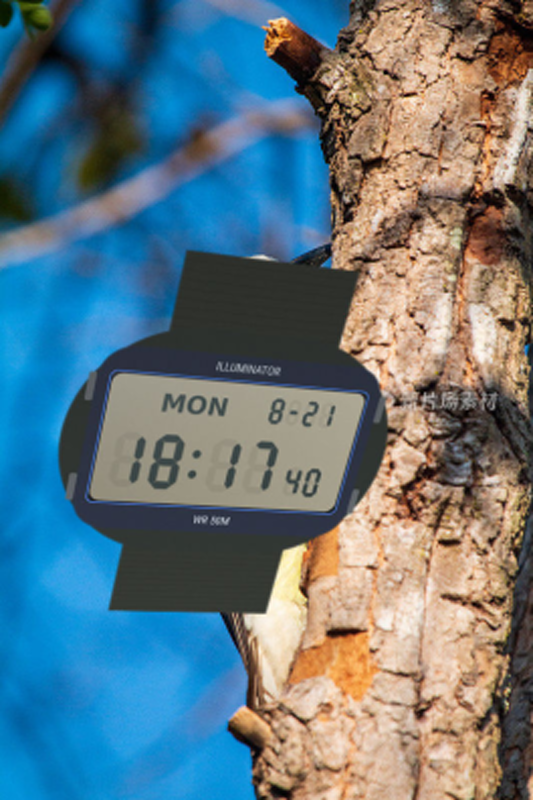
18:17:40
